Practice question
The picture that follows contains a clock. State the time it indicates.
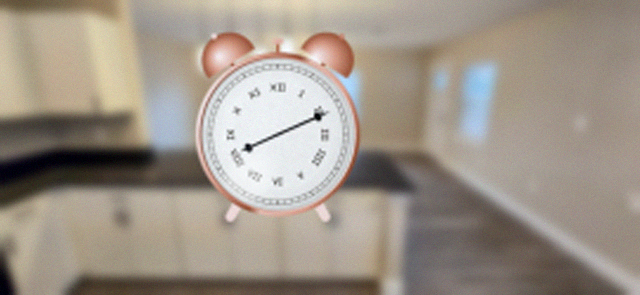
8:11
